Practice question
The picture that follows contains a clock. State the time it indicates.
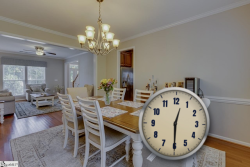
12:30
